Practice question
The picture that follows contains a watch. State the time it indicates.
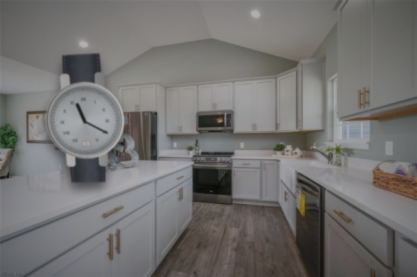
11:20
